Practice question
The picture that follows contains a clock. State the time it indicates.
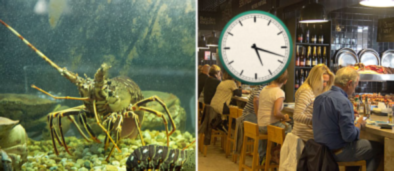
5:18
